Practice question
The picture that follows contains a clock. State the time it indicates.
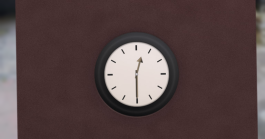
12:30
